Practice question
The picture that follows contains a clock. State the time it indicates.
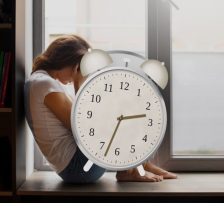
2:33
